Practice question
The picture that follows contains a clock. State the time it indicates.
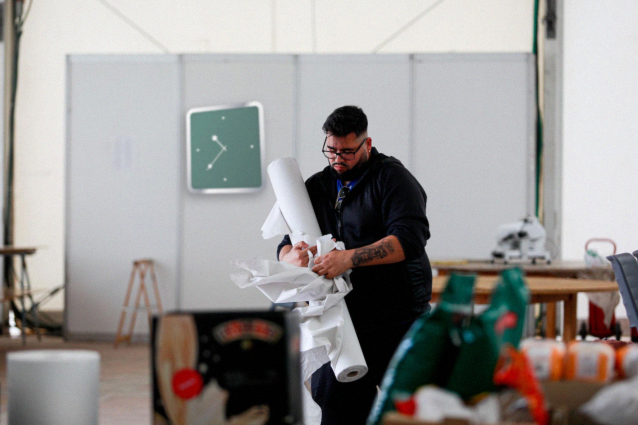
10:37
